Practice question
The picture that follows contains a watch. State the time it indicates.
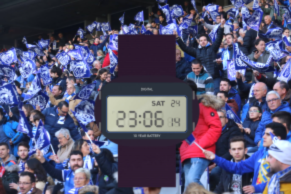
23:06:14
